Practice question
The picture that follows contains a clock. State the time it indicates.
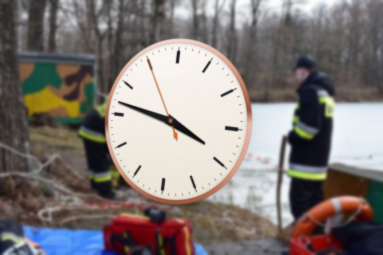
3:46:55
